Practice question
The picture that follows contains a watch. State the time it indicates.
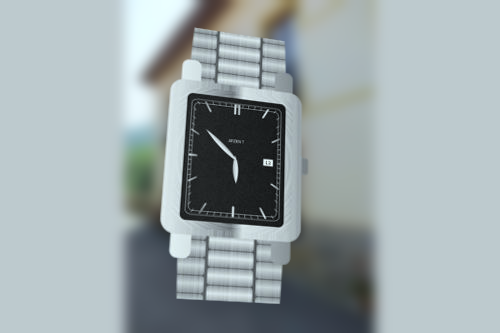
5:52
